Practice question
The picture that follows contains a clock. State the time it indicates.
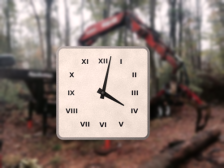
4:02
